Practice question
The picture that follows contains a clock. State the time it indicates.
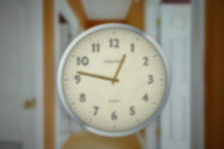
12:47
